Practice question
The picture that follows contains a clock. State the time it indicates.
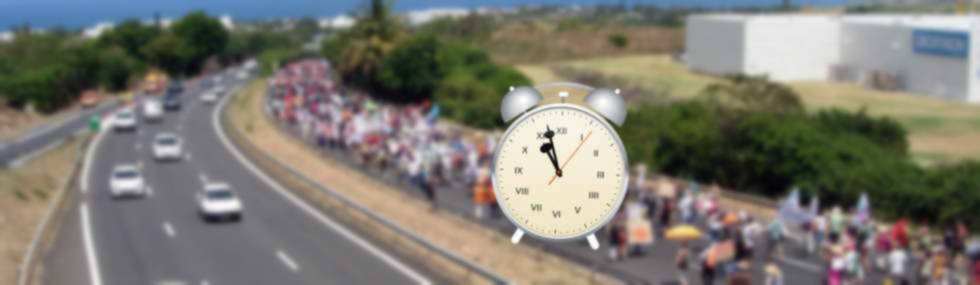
10:57:06
